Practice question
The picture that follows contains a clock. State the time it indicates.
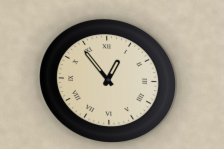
12:54
